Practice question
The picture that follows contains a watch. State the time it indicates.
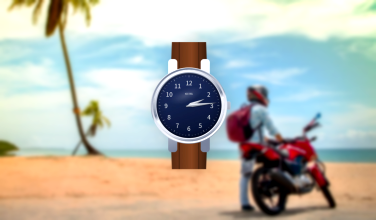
2:14
